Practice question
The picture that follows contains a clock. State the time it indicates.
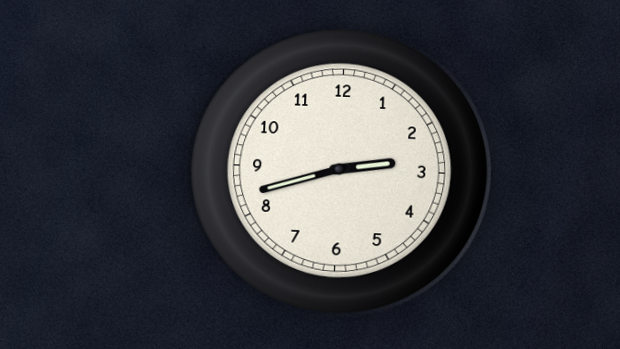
2:42
